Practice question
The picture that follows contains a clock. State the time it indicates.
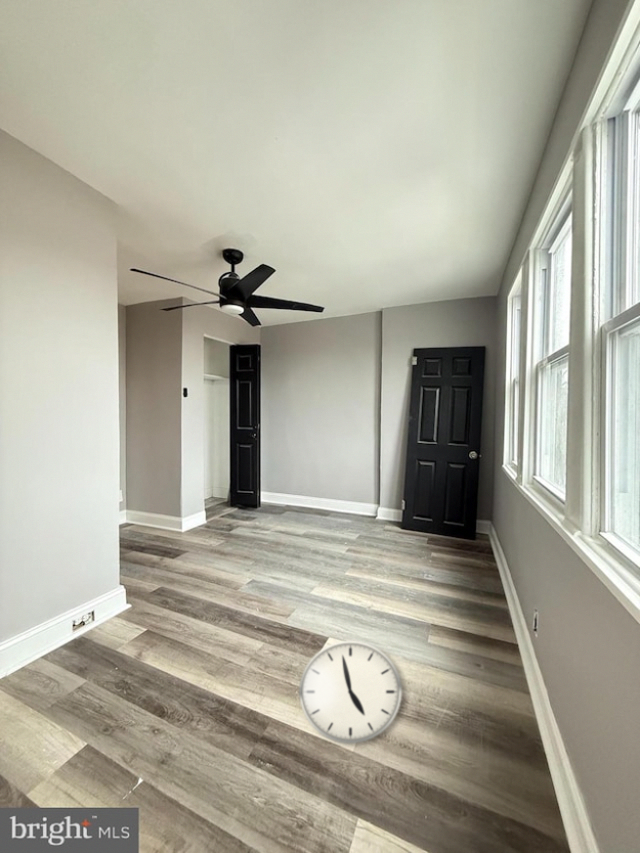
4:58
